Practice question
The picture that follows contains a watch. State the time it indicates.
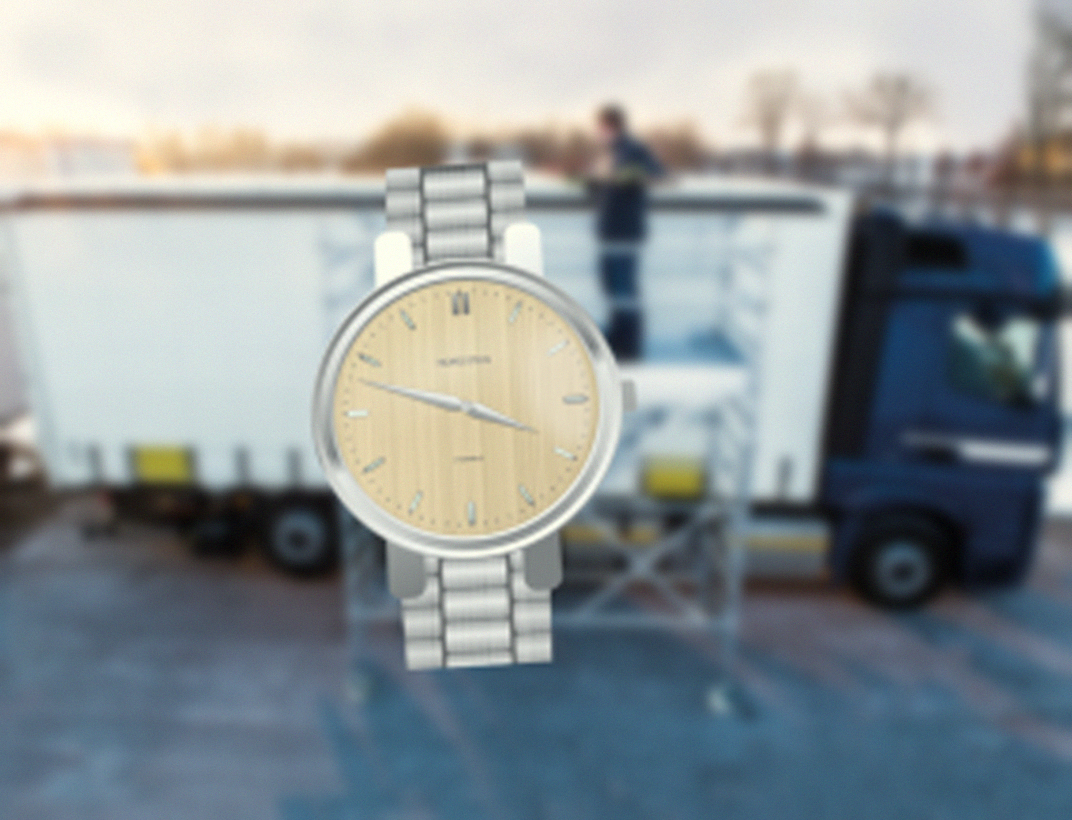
3:48
